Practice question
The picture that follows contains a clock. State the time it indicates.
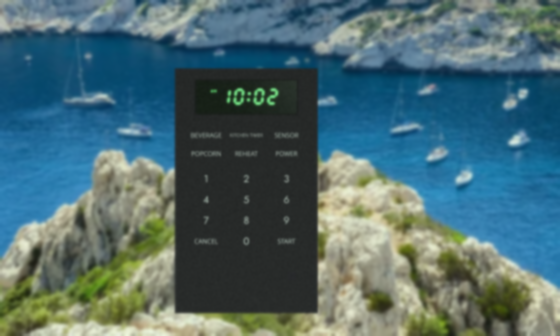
10:02
